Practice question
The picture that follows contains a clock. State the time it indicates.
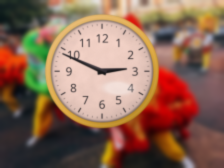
2:49
